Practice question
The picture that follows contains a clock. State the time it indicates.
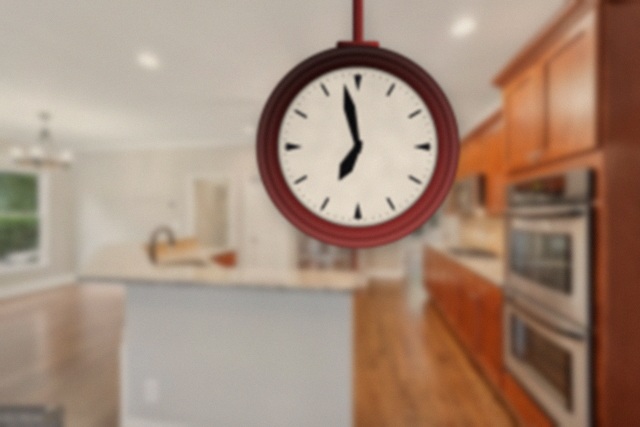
6:58
